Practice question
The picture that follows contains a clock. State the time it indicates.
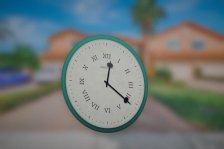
12:21
